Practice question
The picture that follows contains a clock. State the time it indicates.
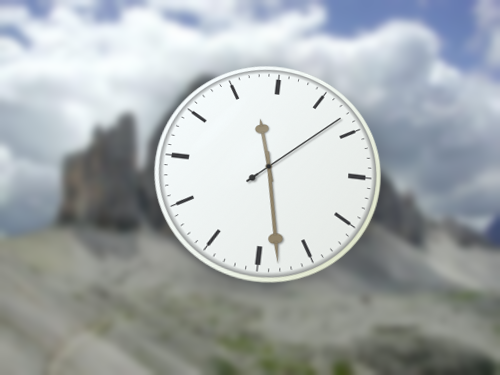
11:28:08
